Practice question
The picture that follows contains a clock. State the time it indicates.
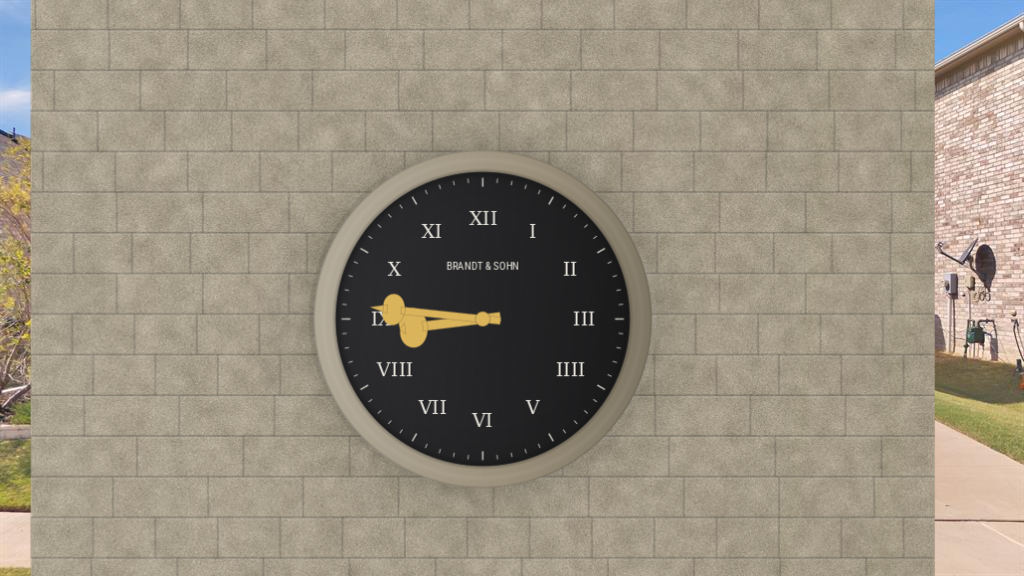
8:46
